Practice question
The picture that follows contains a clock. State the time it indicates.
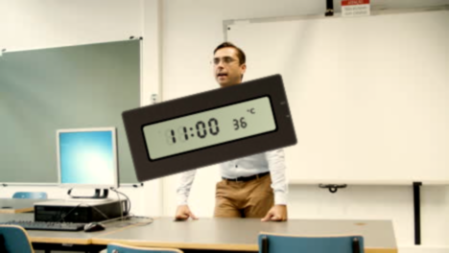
11:00
